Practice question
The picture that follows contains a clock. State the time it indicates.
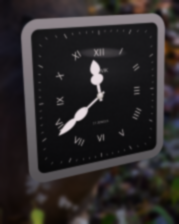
11:39
